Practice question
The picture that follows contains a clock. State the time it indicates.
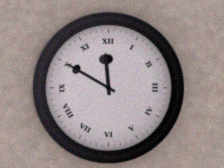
11:50
